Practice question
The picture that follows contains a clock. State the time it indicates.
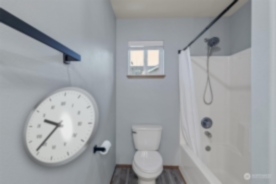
9:36
